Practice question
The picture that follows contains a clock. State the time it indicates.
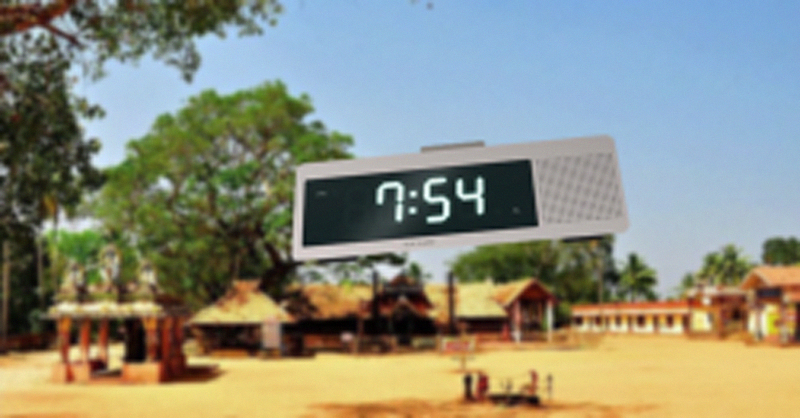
7:54
